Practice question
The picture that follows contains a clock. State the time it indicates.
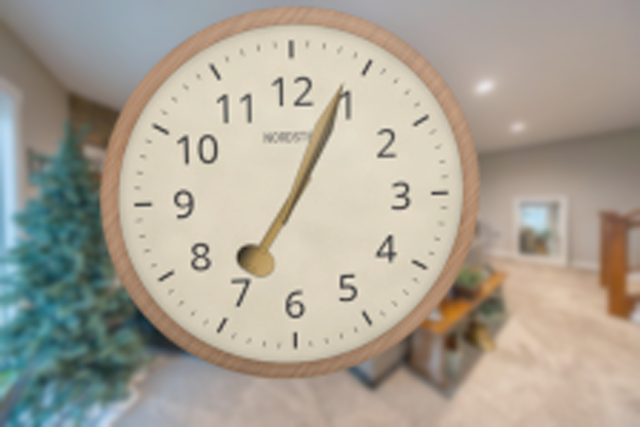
7:04
